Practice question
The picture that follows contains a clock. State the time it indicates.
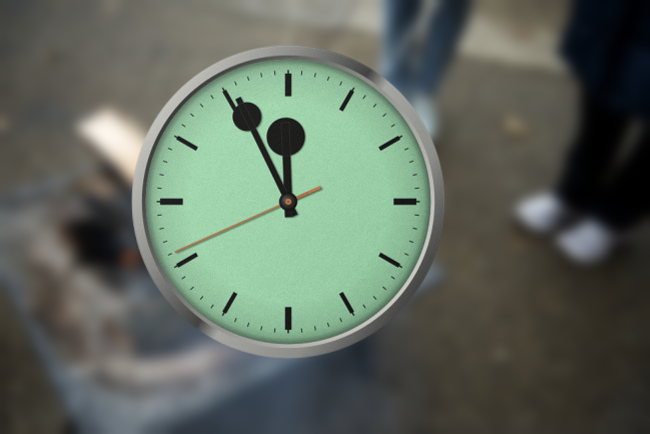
11:55:41
